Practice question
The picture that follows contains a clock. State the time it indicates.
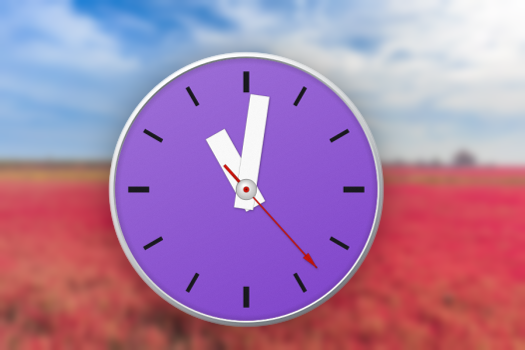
11:01:23
